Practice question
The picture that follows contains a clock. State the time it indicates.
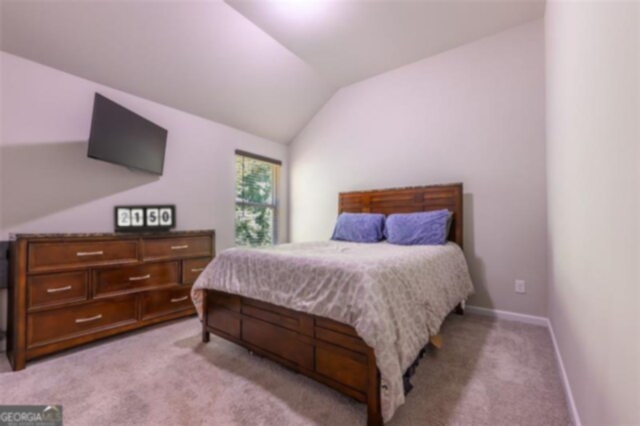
21:50
